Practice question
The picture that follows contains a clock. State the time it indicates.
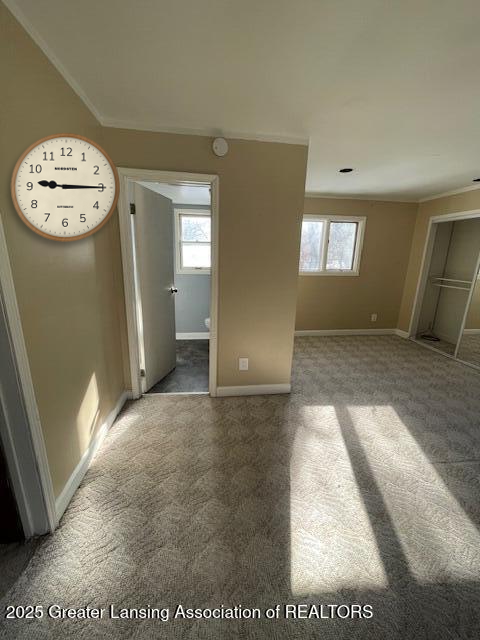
9:15
